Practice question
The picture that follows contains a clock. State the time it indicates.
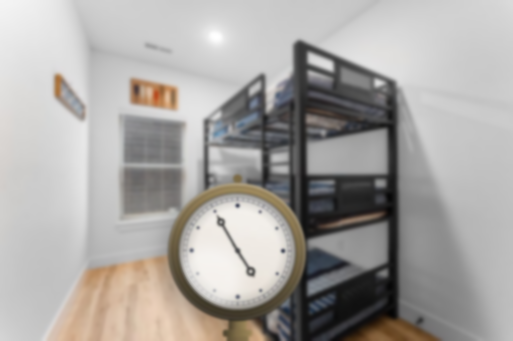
4:55
